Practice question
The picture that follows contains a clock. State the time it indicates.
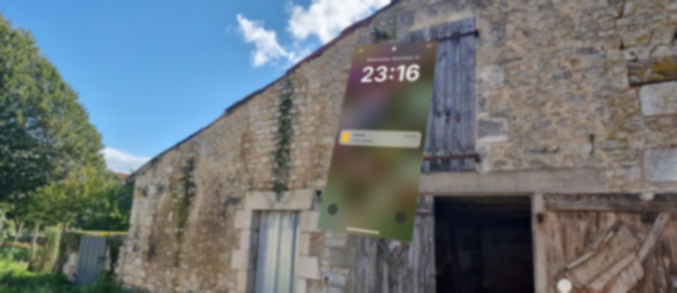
23:16
